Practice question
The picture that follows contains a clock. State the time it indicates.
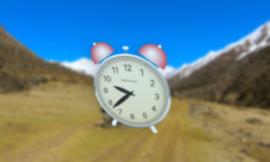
9:38
